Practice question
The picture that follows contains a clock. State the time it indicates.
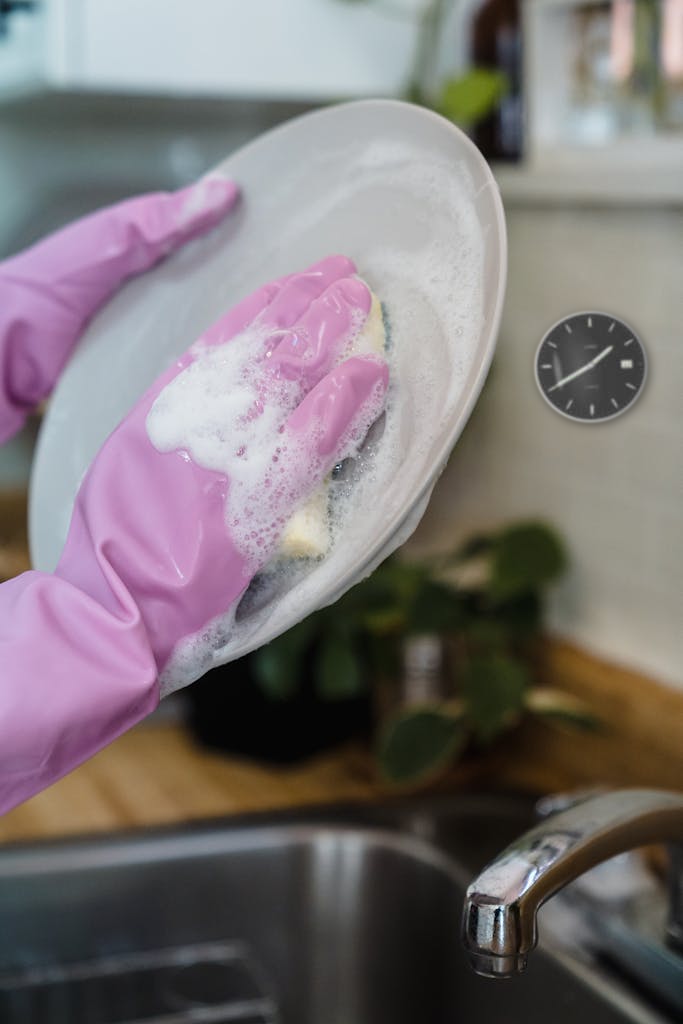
1:40
